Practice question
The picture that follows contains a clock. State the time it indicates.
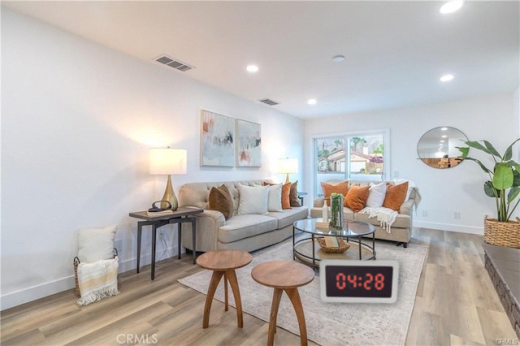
4:28
